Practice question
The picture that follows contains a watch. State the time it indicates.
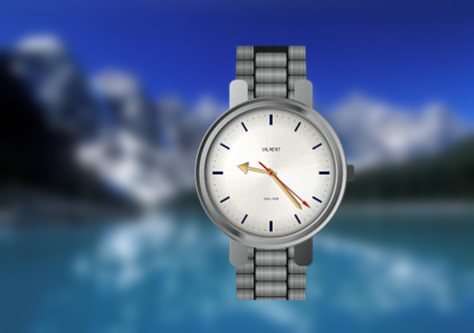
9:23:22
